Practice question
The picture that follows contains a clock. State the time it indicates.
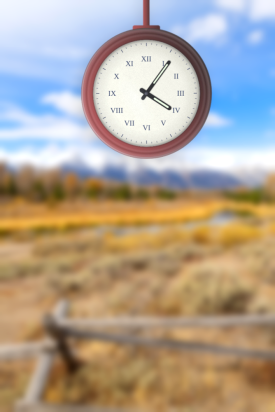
4:06
